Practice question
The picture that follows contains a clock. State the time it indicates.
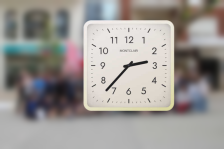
2:37
